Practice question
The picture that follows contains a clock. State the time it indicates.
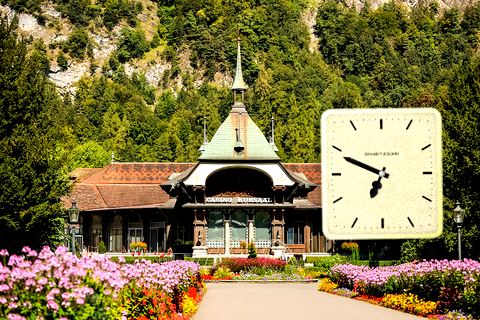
6:49
